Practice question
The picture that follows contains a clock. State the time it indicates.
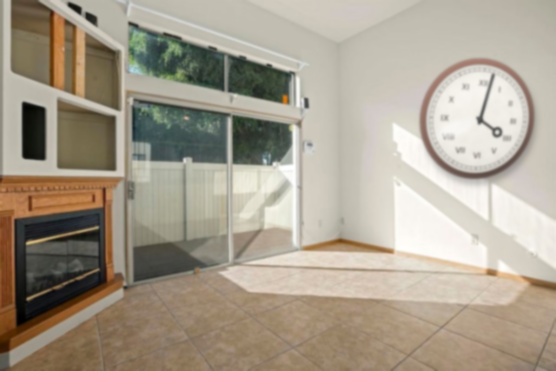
4:02
